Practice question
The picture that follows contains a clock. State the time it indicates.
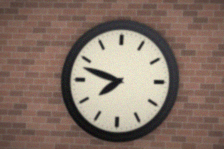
7:48
